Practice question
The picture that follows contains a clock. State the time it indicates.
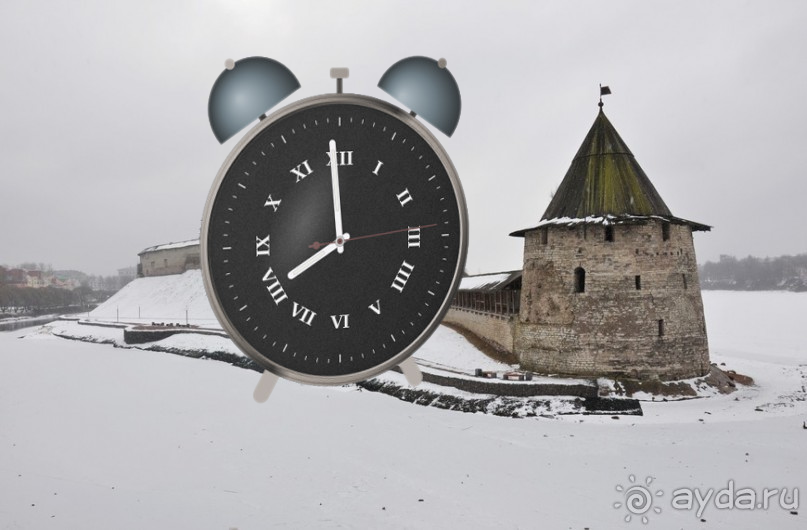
7:59:14
